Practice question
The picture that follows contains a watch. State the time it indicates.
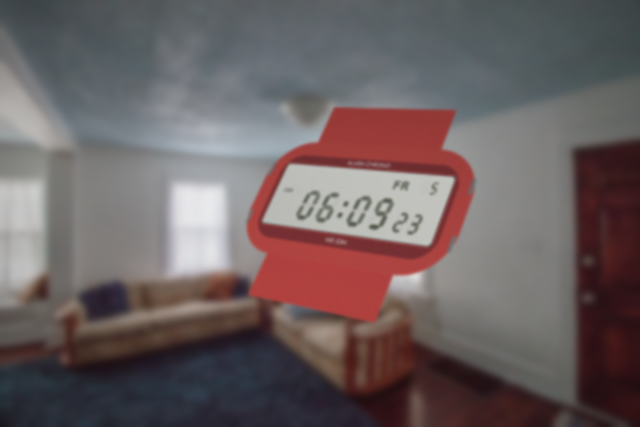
6:09:23
